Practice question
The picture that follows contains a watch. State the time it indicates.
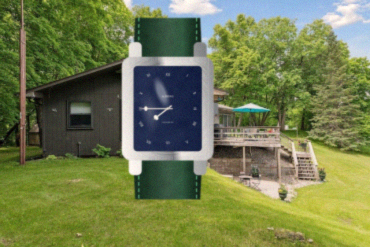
7:45
